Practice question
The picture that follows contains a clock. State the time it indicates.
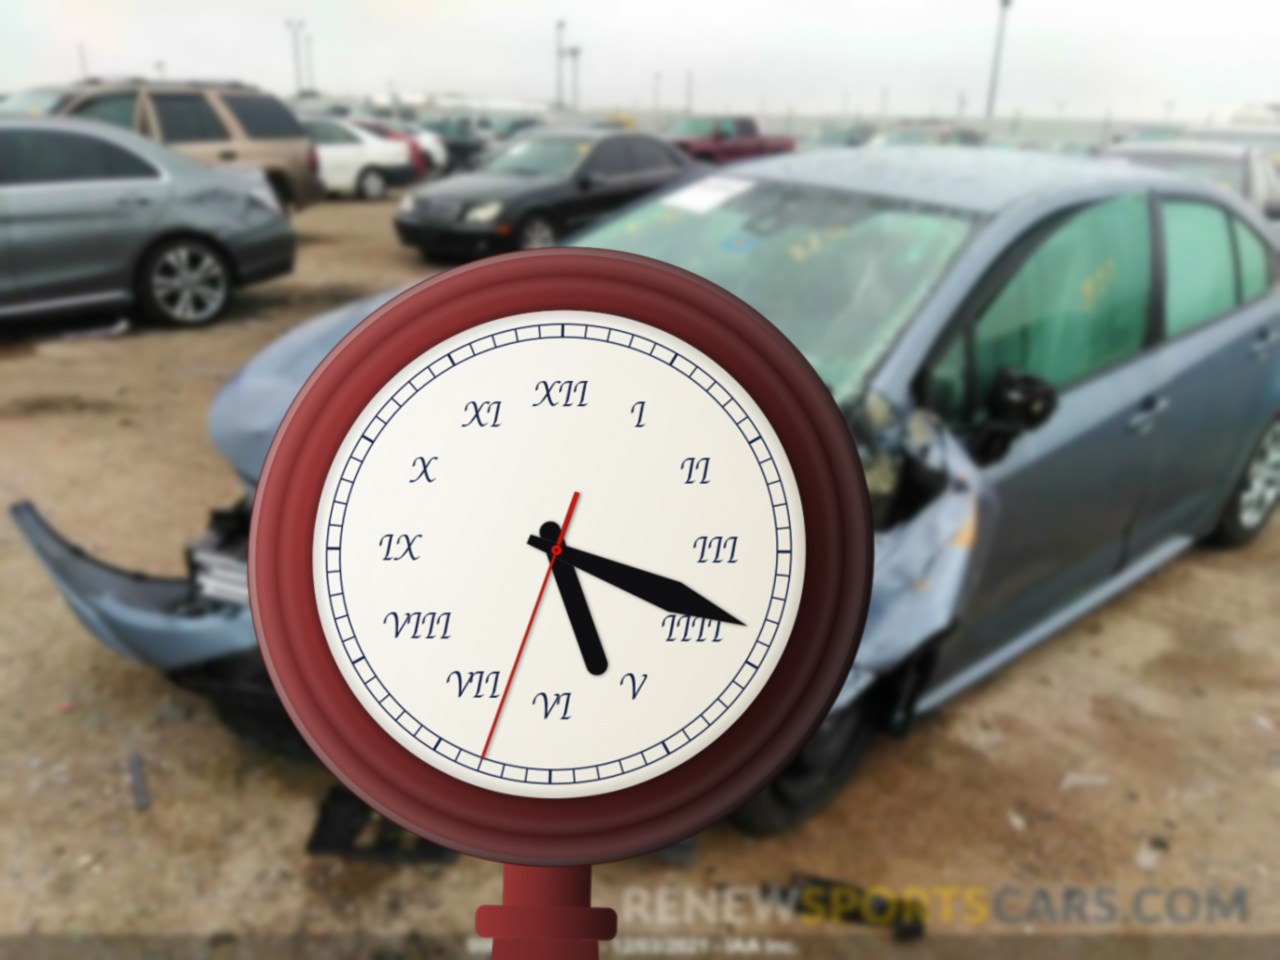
5:18:33
